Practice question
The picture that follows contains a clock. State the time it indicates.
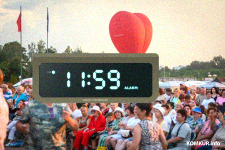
11:59
